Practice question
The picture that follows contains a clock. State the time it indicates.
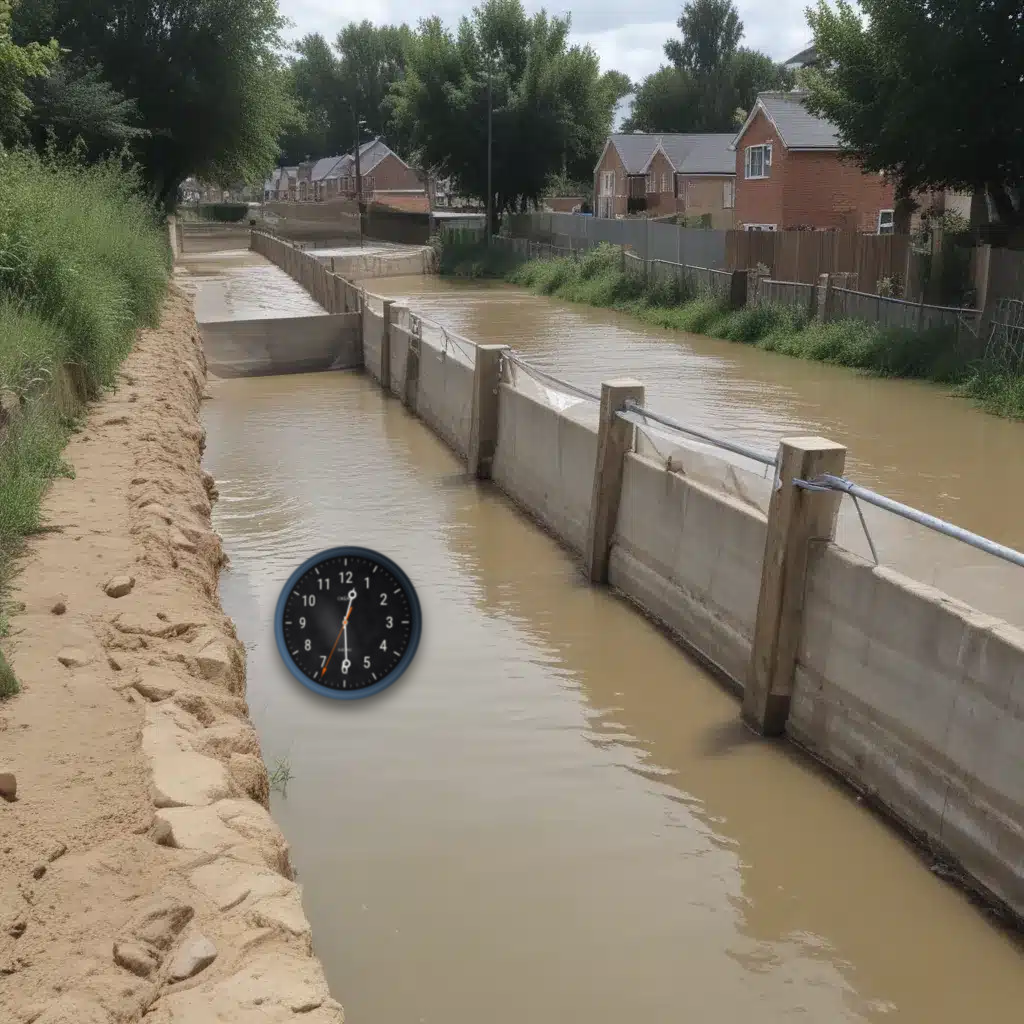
12:29:34
